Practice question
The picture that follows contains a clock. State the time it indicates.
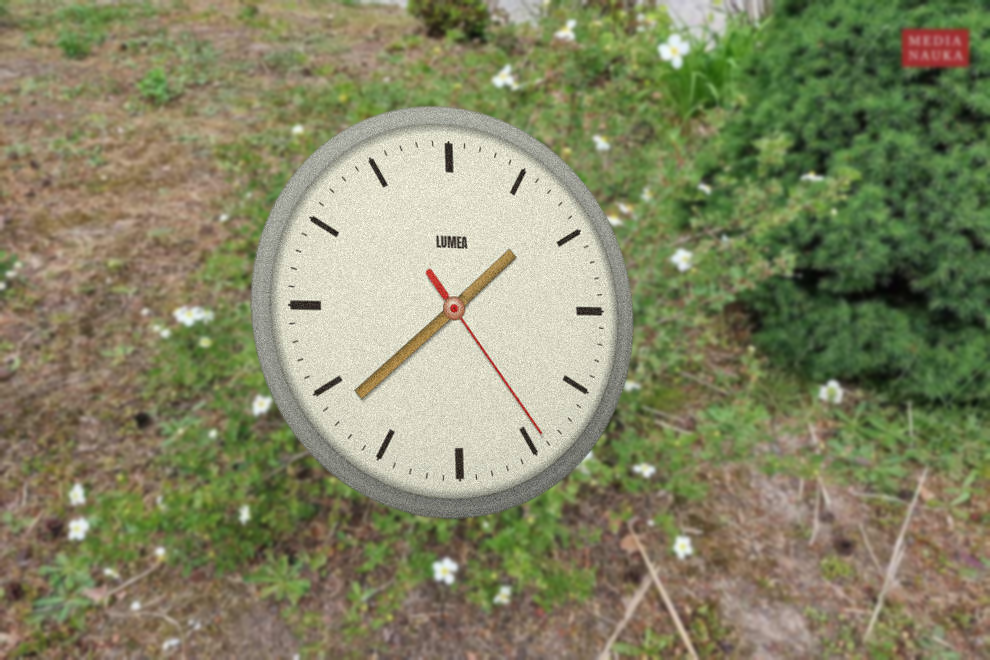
1:38:24
